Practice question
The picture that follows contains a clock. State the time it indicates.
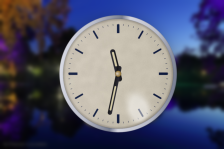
11:32
